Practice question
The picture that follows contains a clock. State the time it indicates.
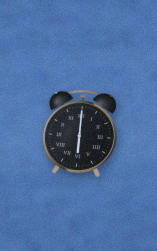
6:00
